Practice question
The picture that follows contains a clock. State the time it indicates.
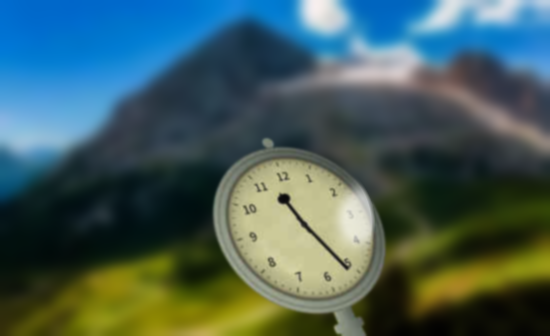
11:26
